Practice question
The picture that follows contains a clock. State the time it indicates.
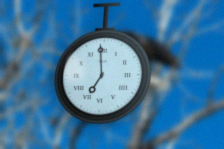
6:59
